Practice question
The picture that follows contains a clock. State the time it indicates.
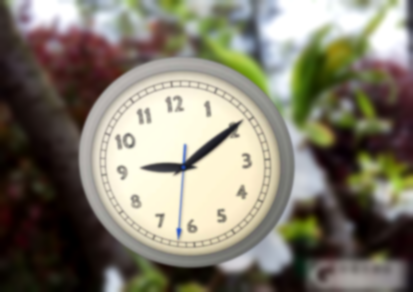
9:09:32
